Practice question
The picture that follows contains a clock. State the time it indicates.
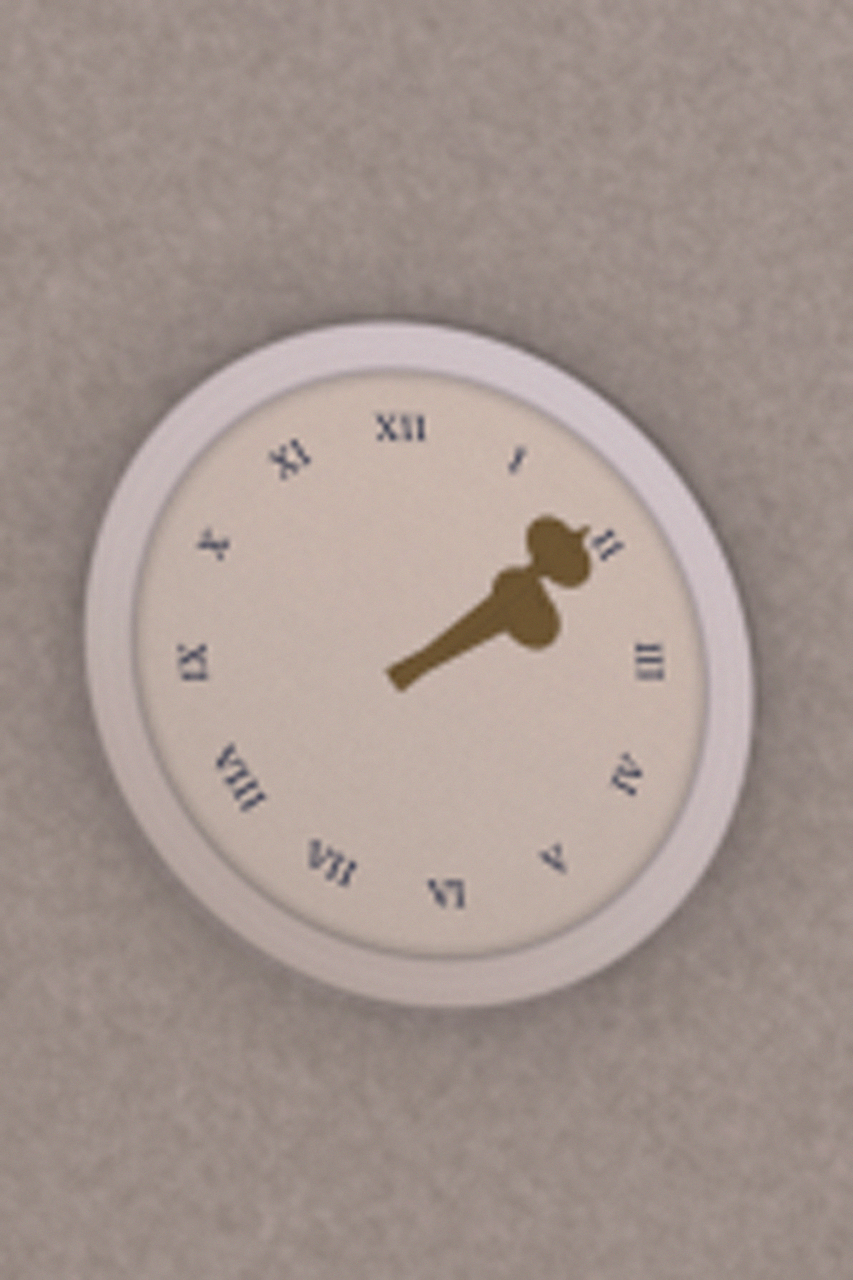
2:09
